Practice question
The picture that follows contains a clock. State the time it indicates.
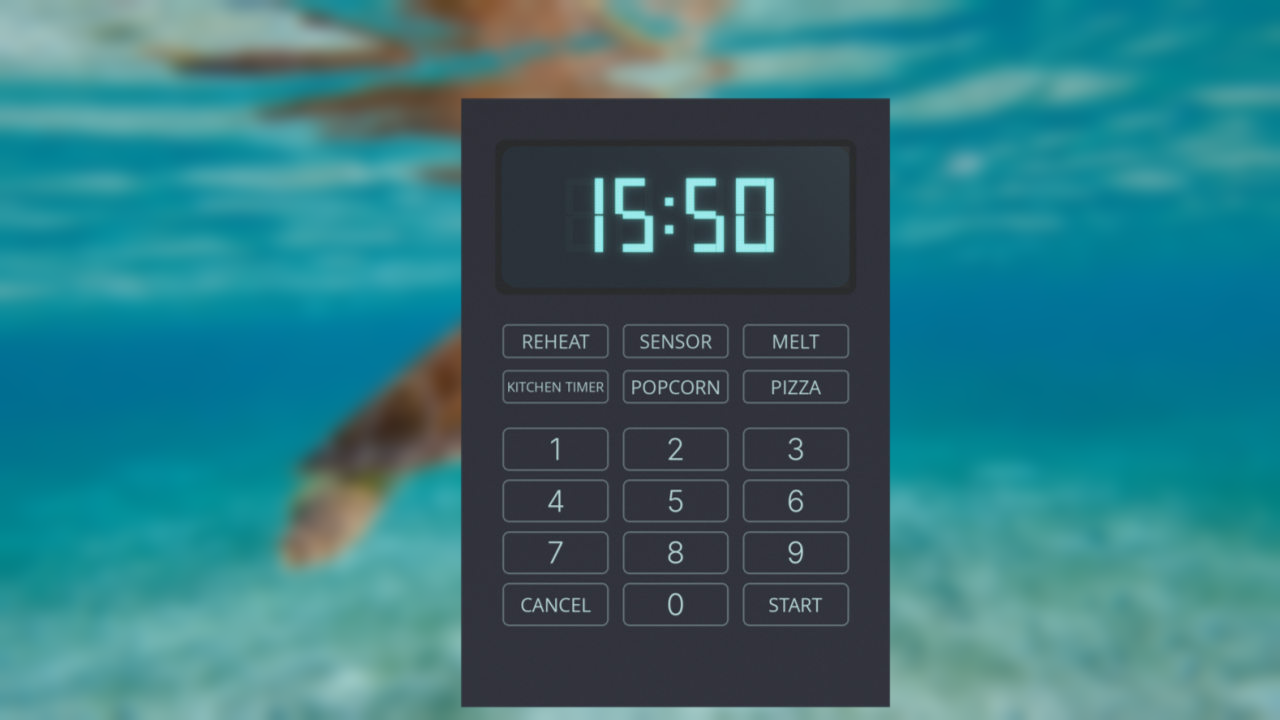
15:50
